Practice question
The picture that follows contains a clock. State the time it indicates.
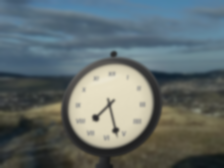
7:27
